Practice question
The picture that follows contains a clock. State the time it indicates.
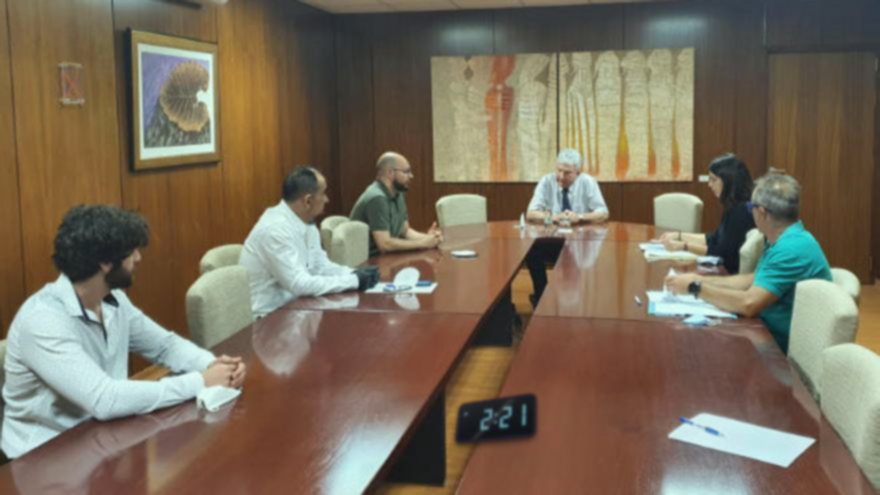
2:21
